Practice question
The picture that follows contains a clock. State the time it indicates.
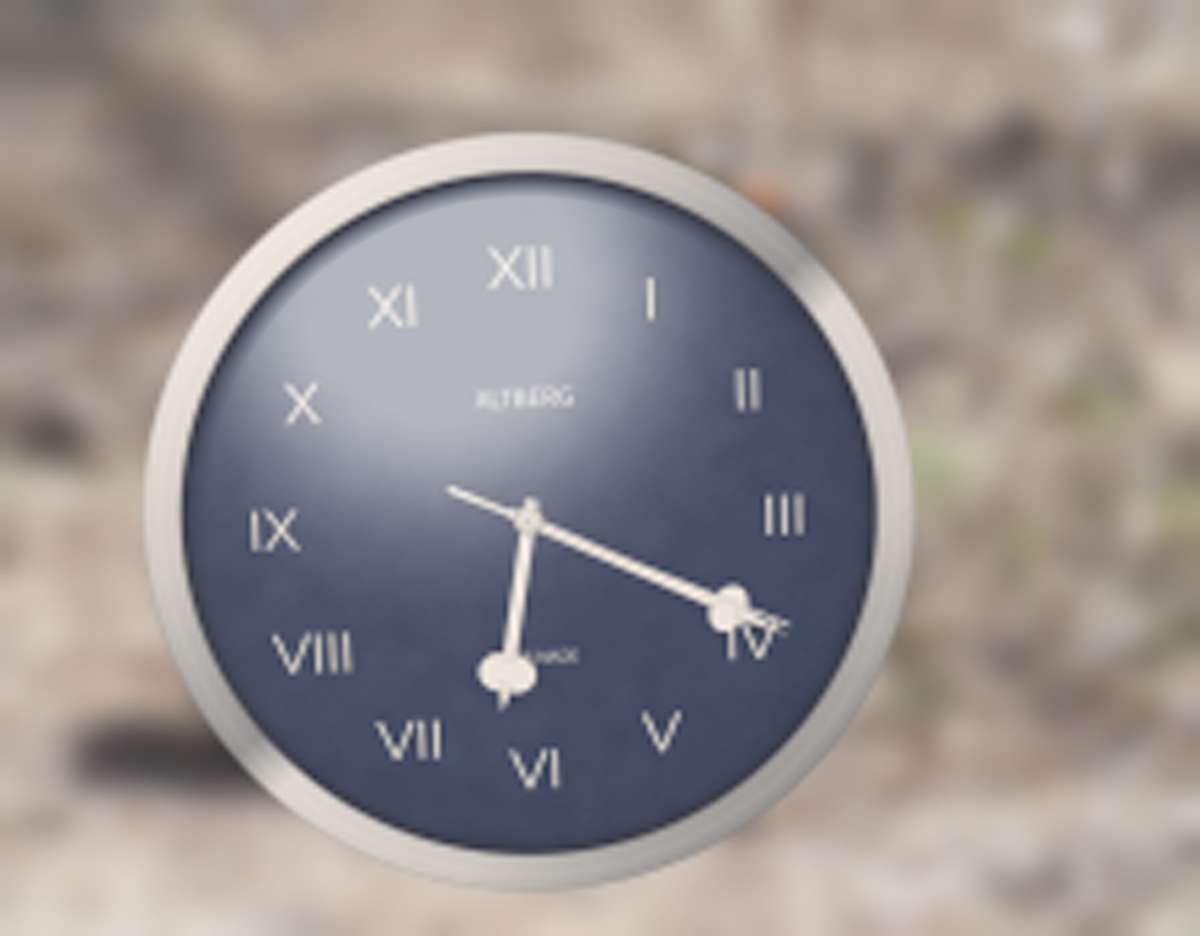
6:19:19
